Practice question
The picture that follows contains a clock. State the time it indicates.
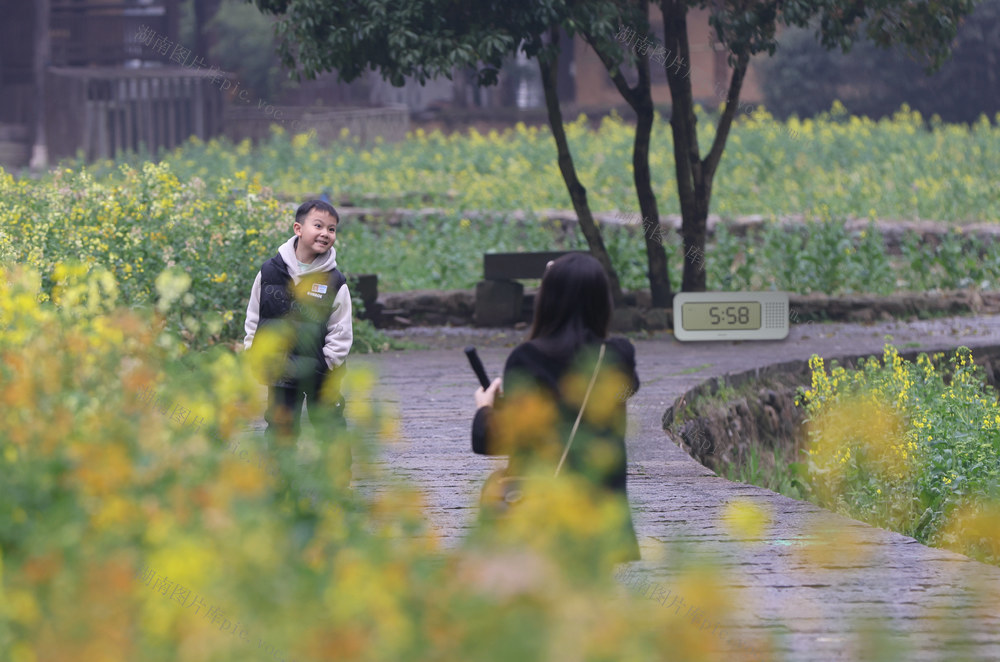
5:58
